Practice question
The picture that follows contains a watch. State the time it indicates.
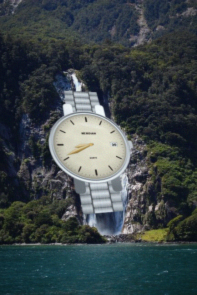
8:41
